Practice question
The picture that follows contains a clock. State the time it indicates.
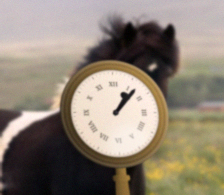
1:07
